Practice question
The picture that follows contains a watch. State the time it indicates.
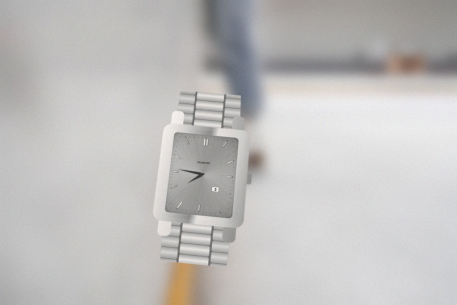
7:46
